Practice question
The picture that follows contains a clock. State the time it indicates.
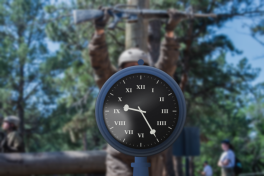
9:25
